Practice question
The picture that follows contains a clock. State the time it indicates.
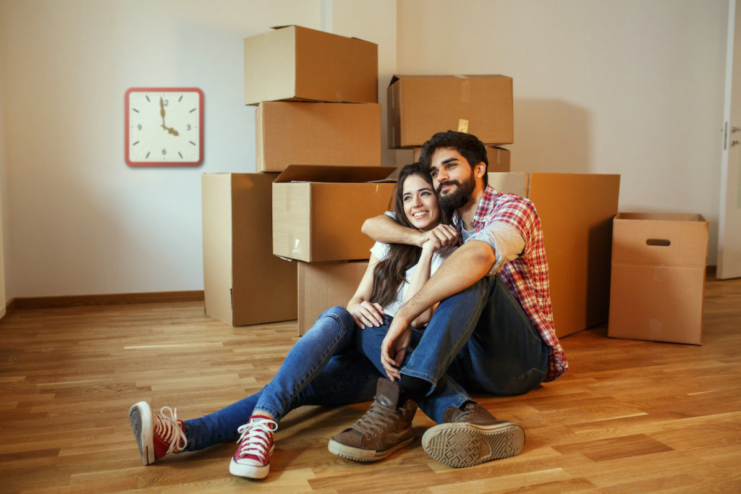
3:59
